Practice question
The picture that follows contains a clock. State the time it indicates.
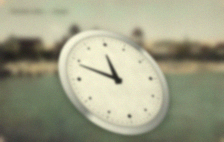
11:49
